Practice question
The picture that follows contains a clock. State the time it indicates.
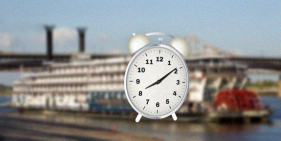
8:09
